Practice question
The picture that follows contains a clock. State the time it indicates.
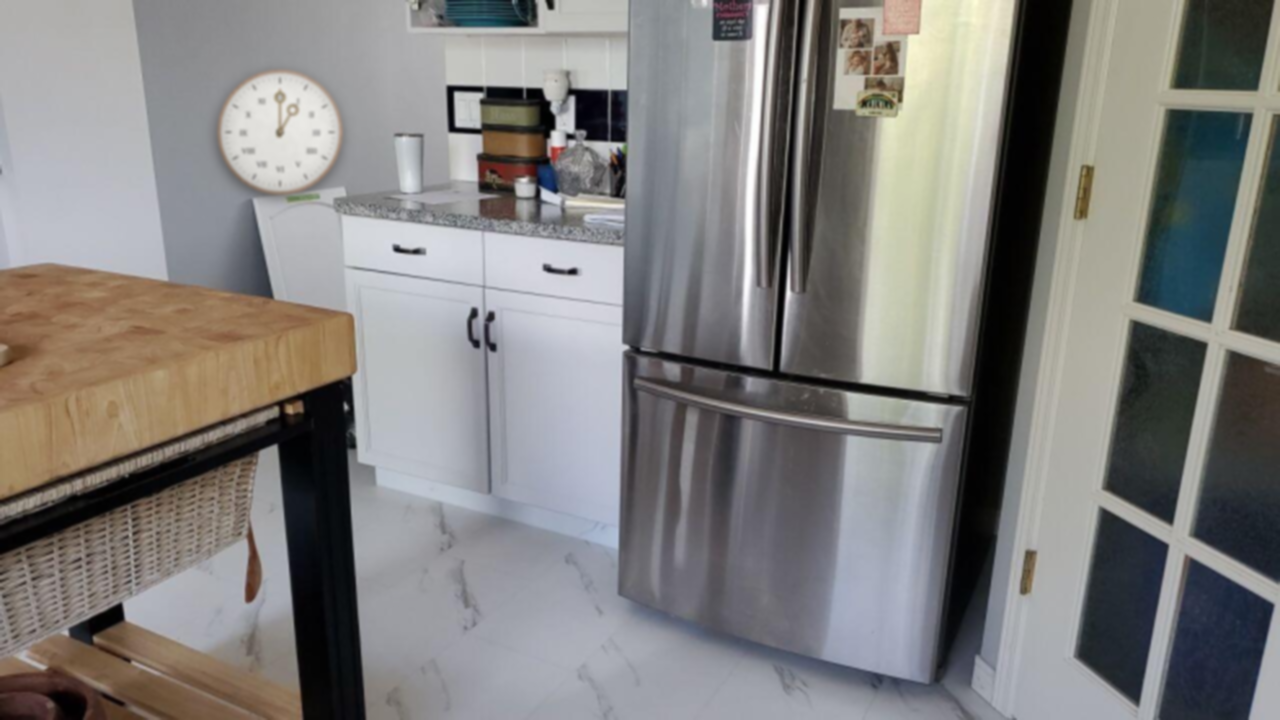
1:00
